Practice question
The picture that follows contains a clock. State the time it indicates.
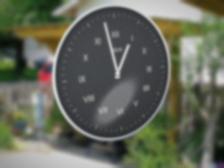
12:58
